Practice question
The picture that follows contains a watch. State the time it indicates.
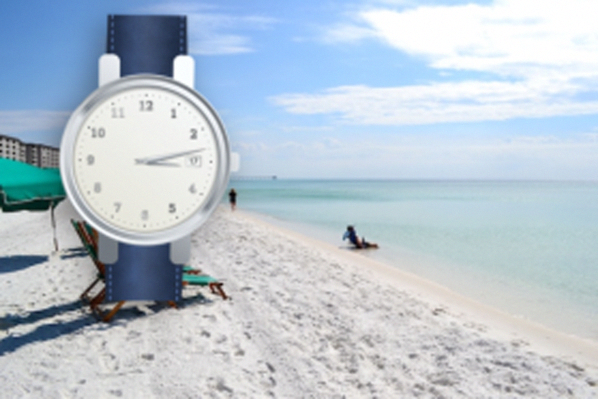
3:13
